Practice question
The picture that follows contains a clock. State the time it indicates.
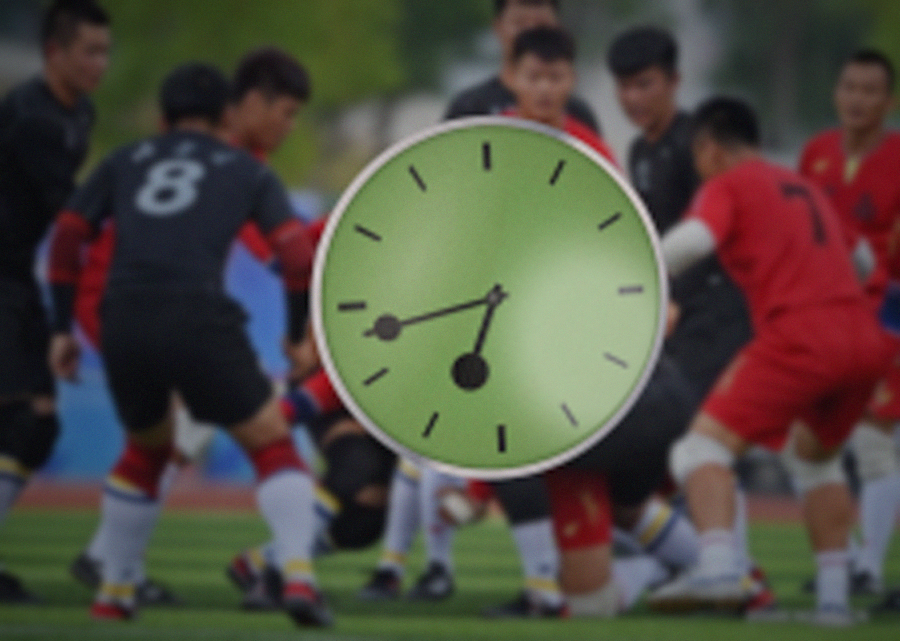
6:43
